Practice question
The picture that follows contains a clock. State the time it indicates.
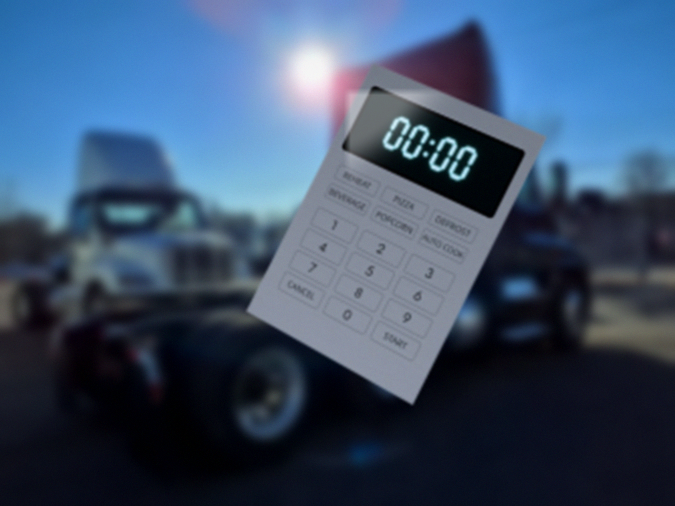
0:00
